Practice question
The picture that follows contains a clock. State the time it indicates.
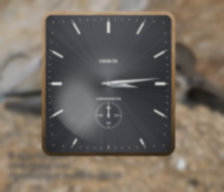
3:14
